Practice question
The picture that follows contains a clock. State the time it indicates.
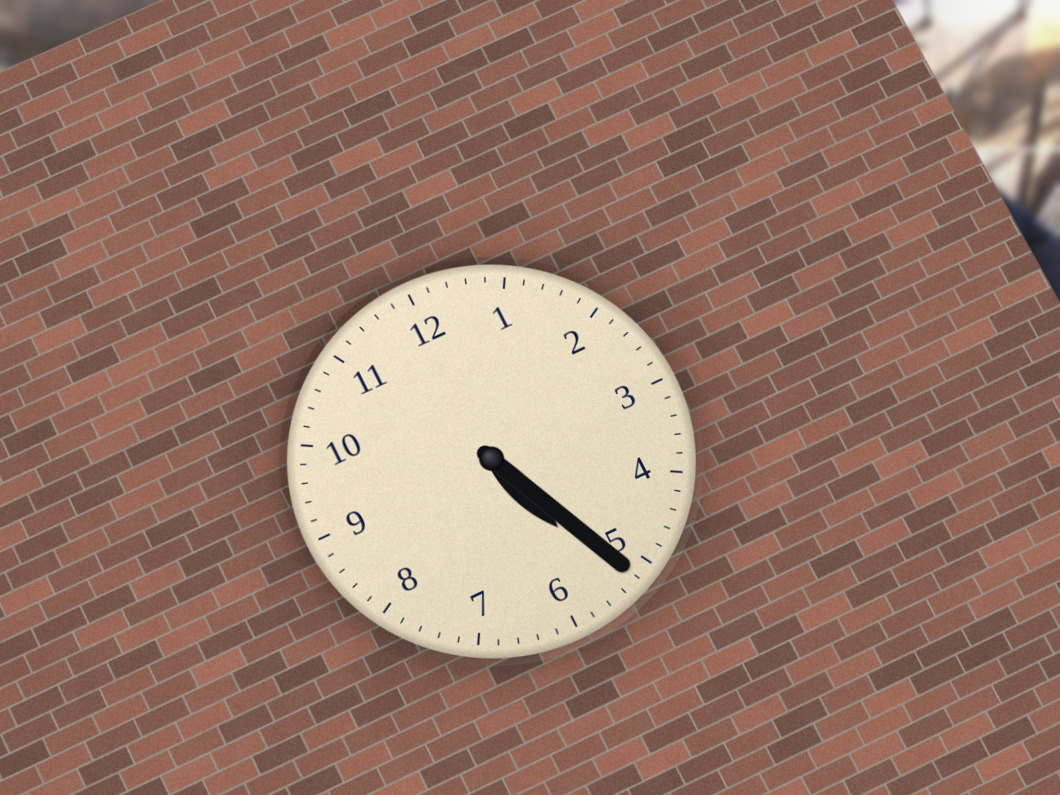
5:26
